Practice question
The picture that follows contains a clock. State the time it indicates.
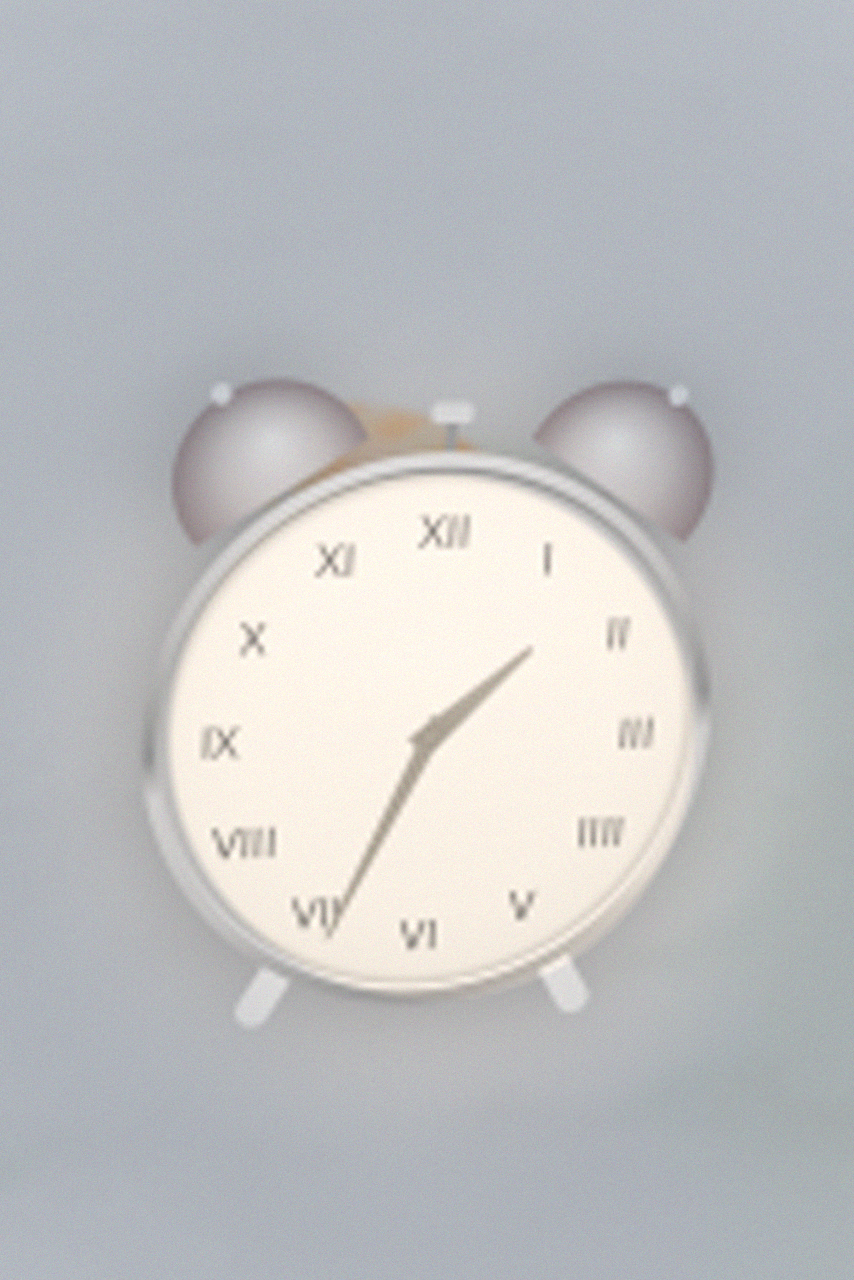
1:34
